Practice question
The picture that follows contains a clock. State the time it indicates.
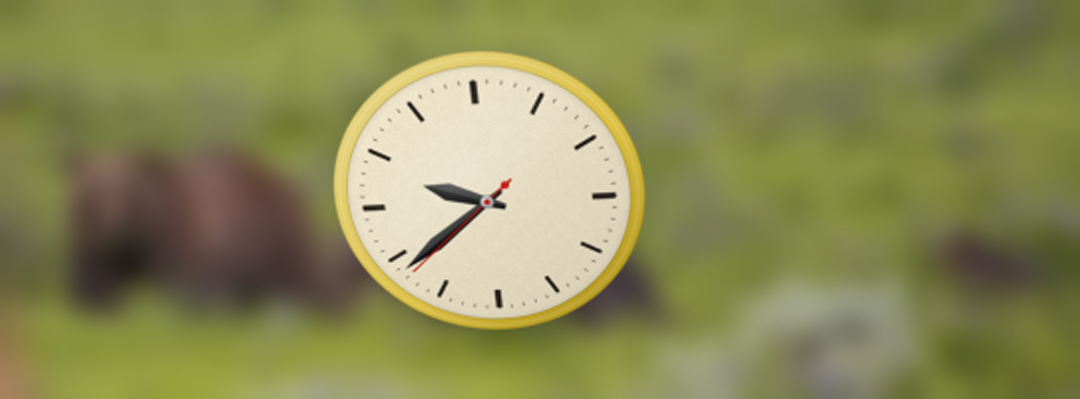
9:38:38
